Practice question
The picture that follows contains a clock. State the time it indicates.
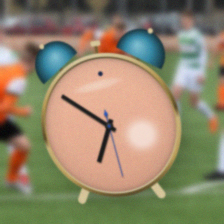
6:51:29
